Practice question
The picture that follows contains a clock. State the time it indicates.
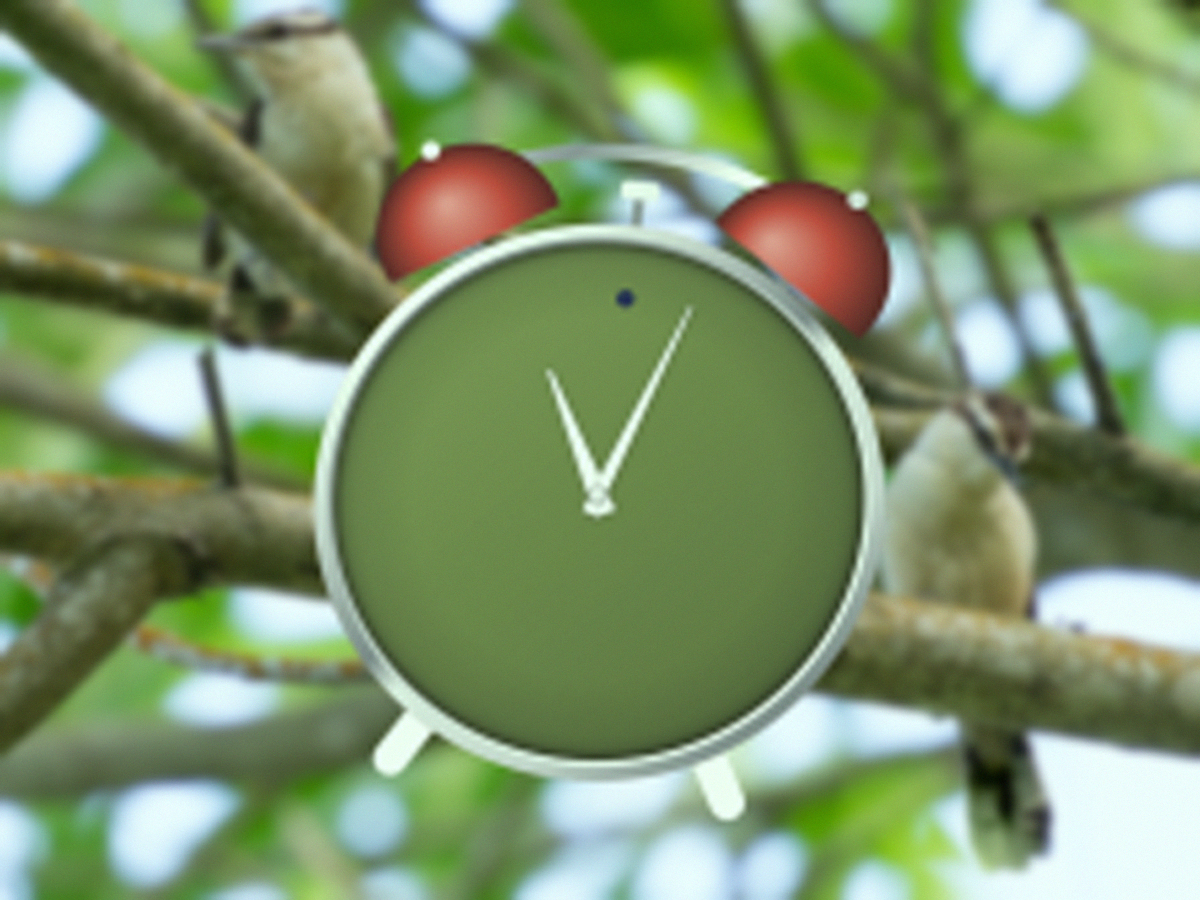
11:03
